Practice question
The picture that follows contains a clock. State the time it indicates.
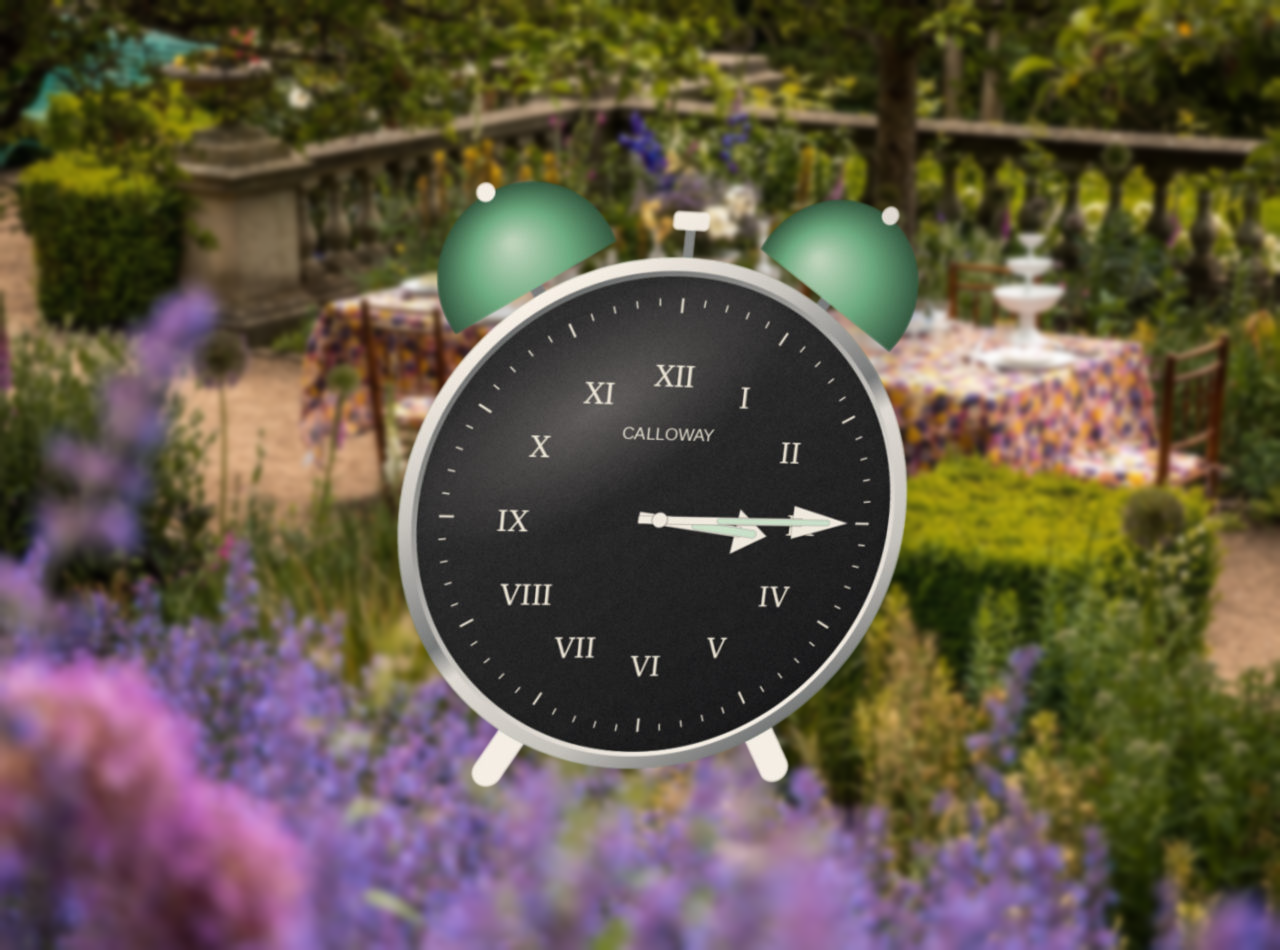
3:15
